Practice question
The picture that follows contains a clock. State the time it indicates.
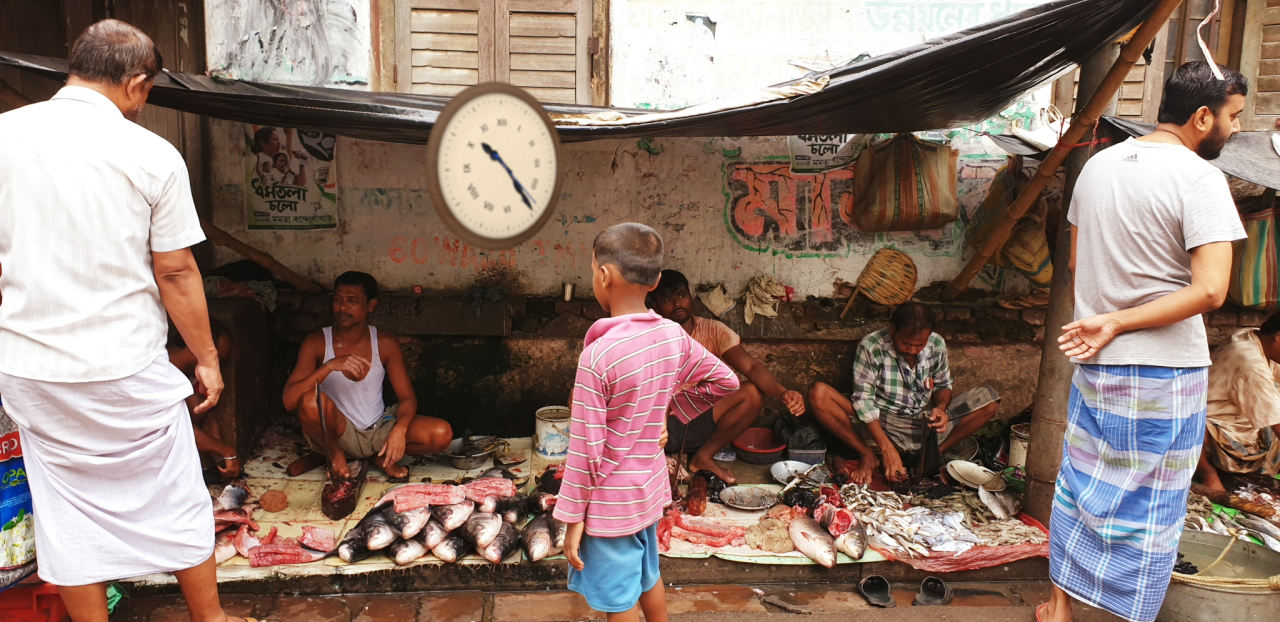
10:24:23
